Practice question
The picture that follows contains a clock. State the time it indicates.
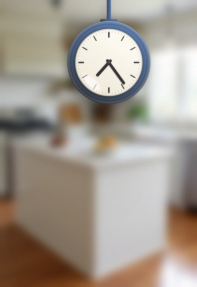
7:24
